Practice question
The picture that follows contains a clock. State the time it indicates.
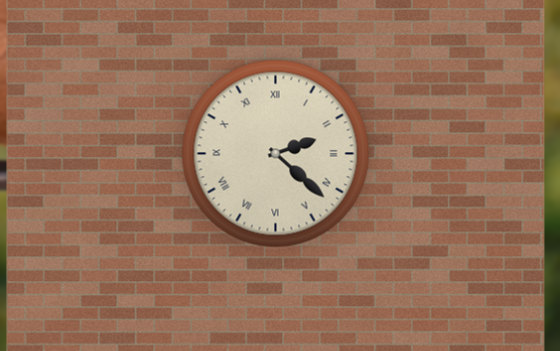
2:22
